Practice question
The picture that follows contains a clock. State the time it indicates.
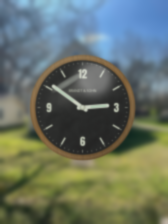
2:51
